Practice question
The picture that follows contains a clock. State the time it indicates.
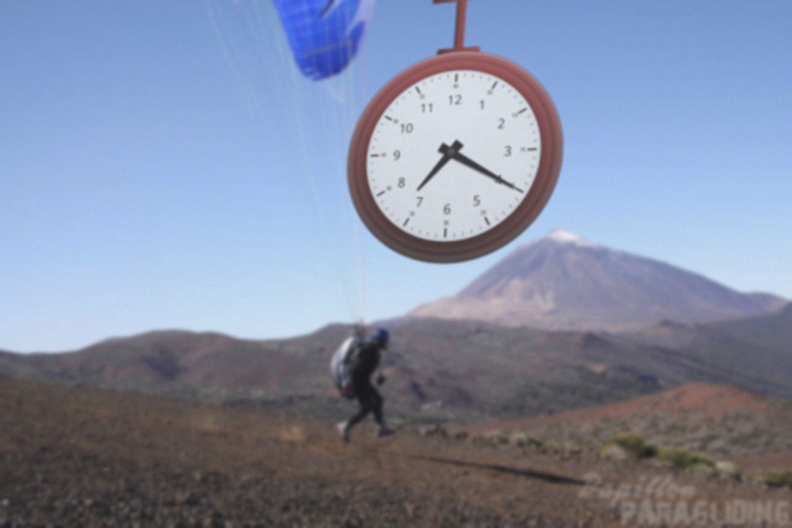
7:20
